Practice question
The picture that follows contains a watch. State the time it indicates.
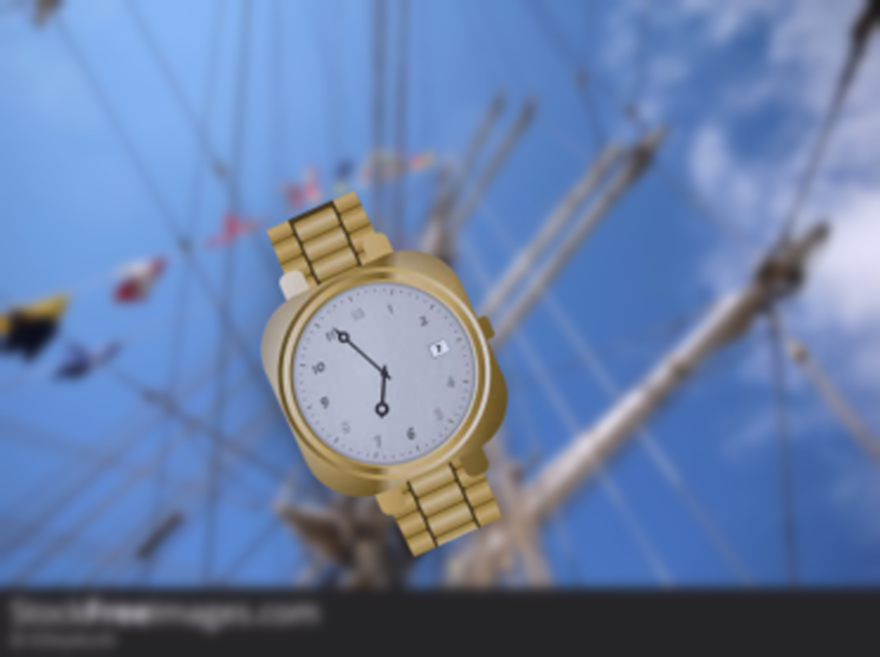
6:56
